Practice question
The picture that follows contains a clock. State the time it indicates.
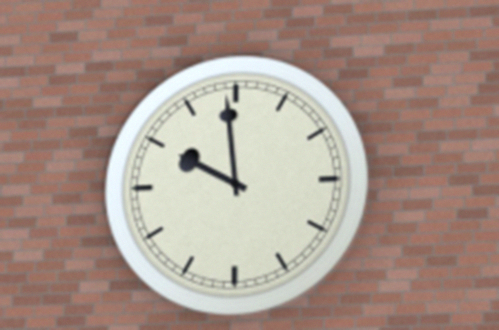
9:59
